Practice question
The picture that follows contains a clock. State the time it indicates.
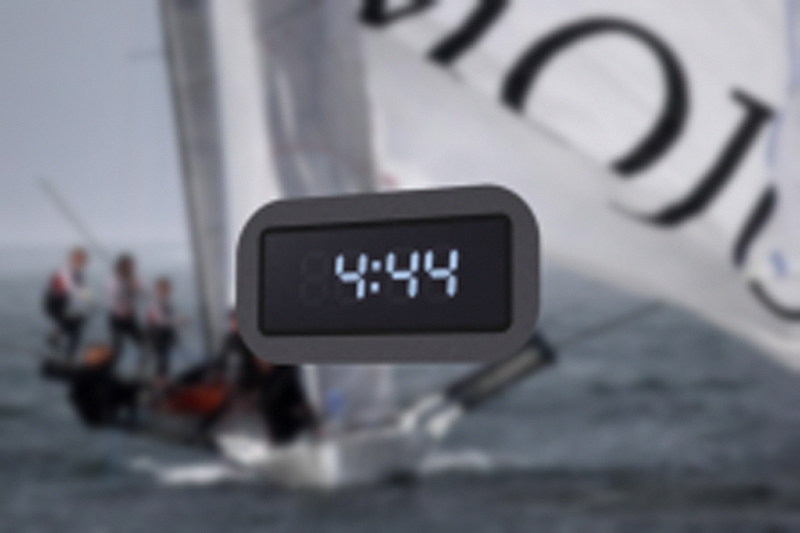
4:44
